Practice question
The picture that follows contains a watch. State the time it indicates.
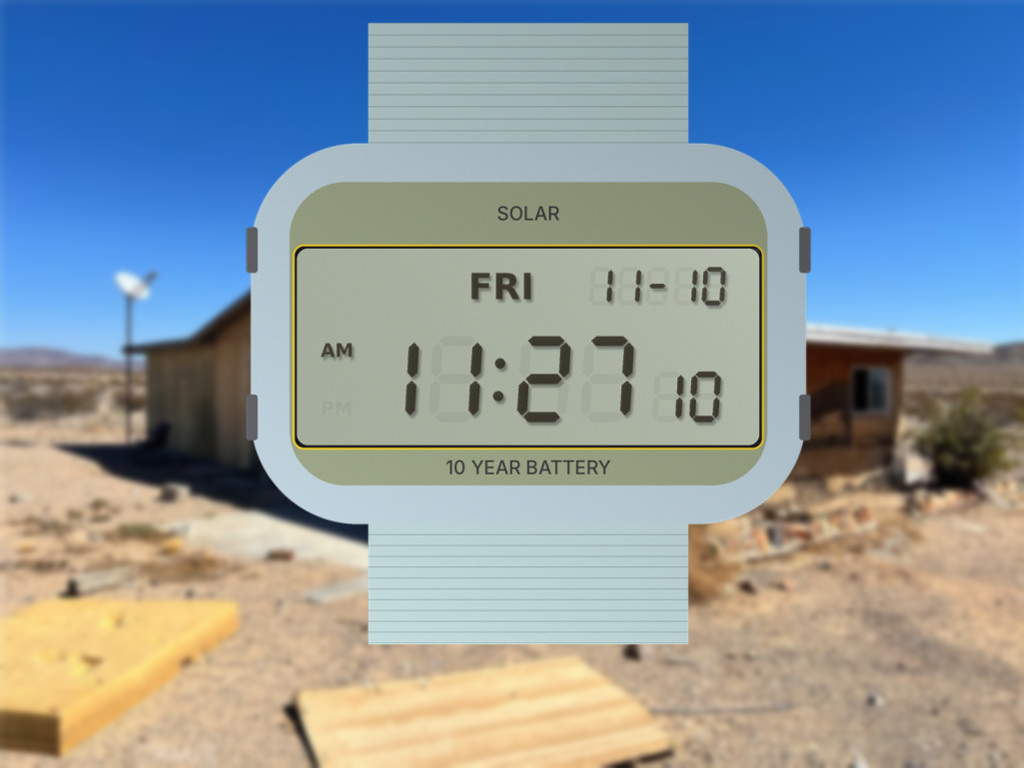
11:27:10
